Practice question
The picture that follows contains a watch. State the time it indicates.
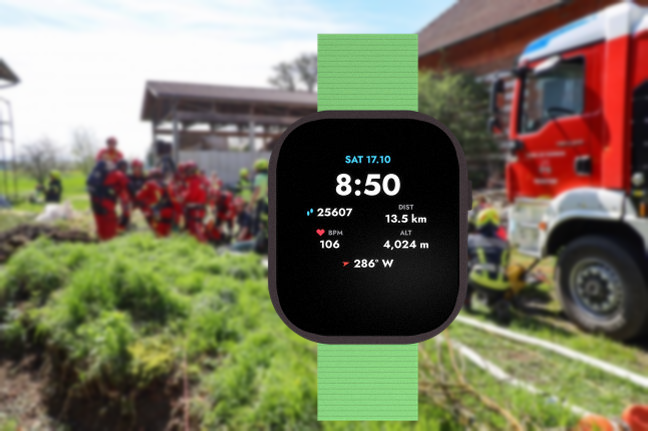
8:50
